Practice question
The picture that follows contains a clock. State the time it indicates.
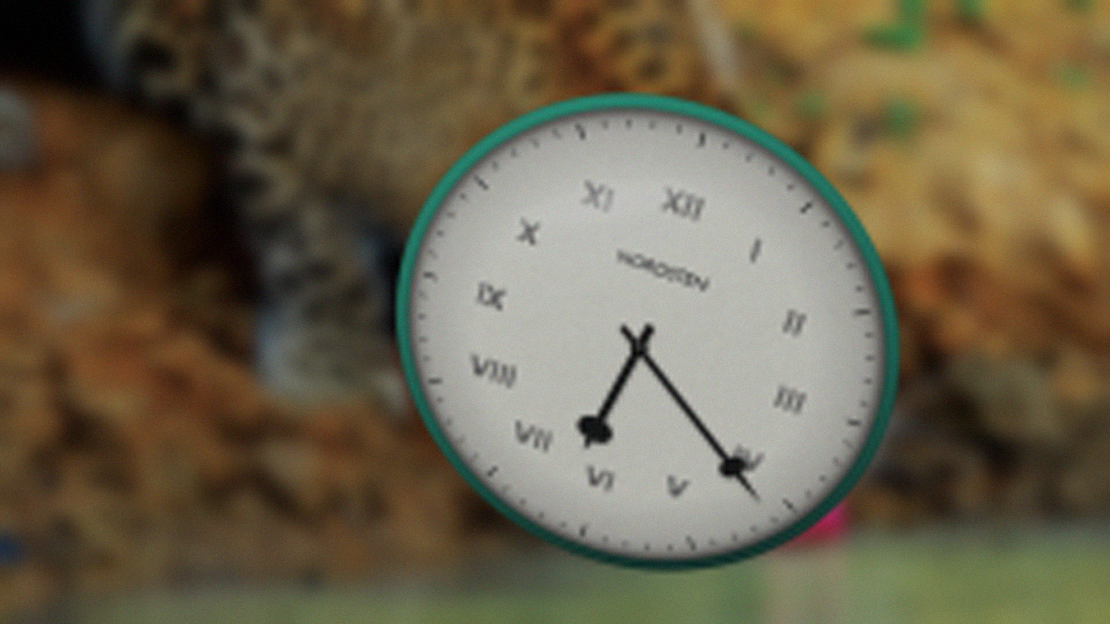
6:21
